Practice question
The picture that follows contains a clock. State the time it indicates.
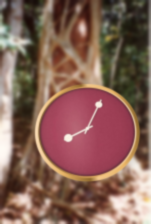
8:04
